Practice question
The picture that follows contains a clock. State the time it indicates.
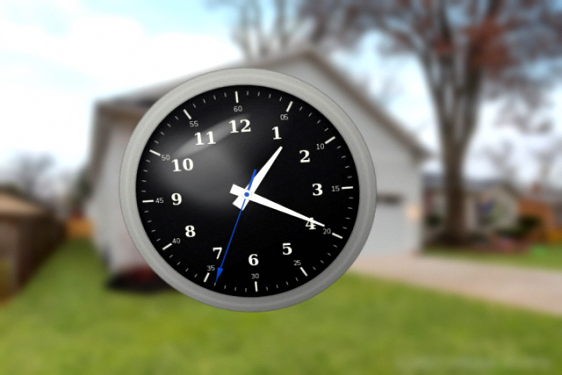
1:19:34
